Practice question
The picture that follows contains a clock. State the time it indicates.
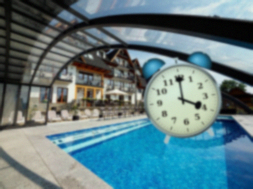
4:00
